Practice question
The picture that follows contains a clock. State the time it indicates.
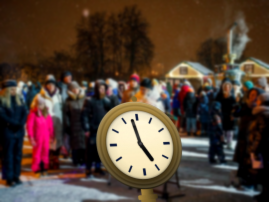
4:58
